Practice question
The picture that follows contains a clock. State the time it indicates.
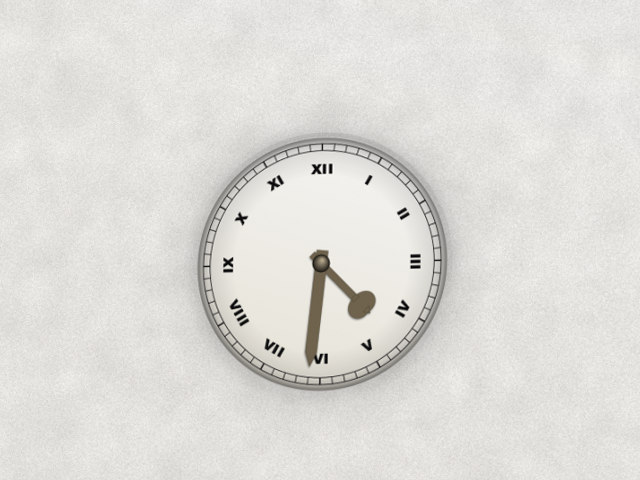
4:31
